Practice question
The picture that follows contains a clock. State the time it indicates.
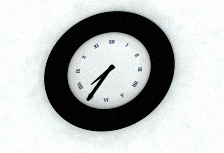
7:35
